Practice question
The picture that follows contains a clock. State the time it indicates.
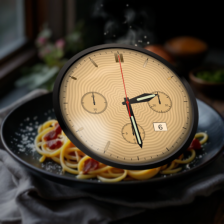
2:29
